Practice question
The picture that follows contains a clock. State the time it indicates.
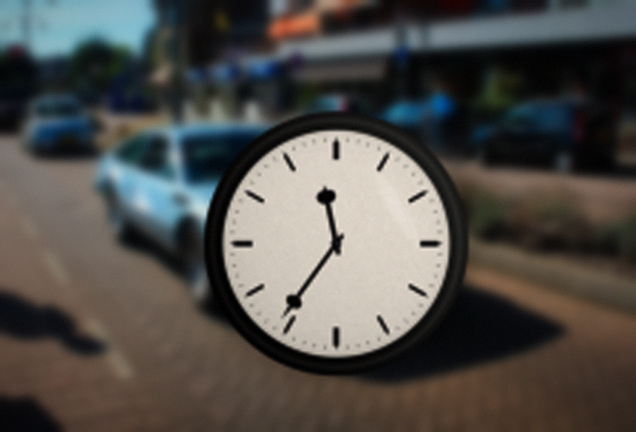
11:36
